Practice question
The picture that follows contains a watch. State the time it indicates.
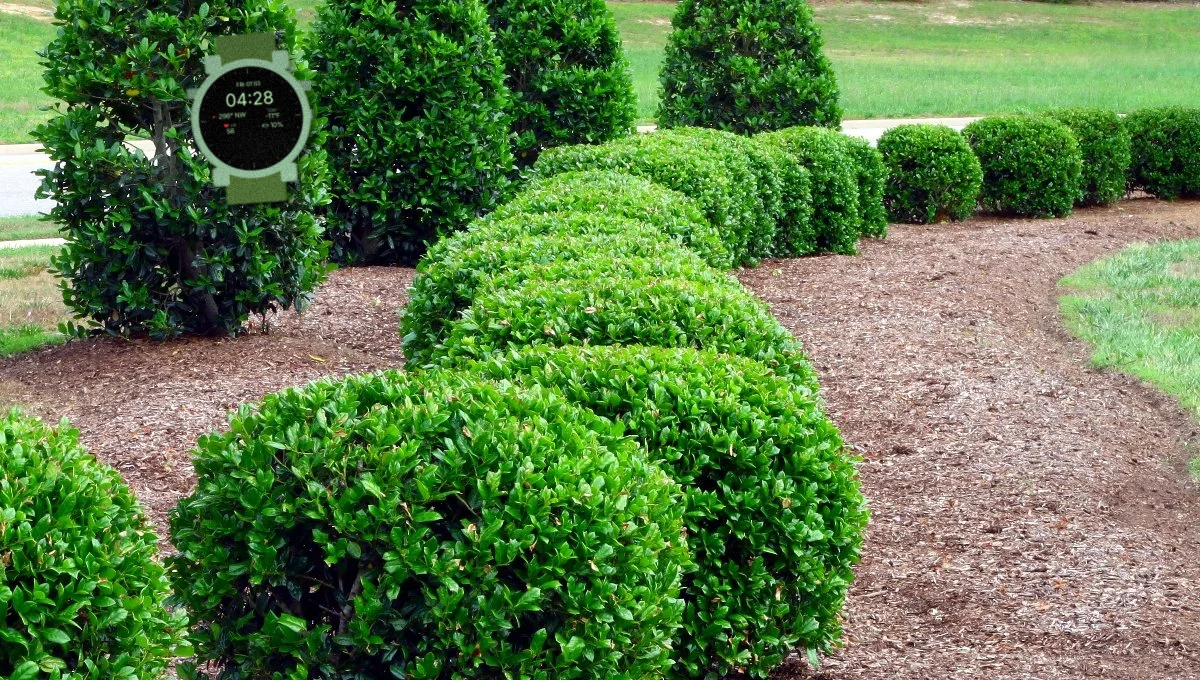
4:28
